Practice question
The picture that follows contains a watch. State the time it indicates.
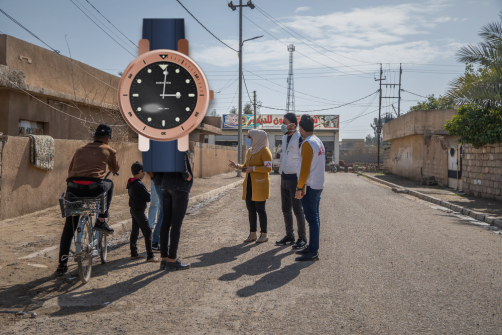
3:01
